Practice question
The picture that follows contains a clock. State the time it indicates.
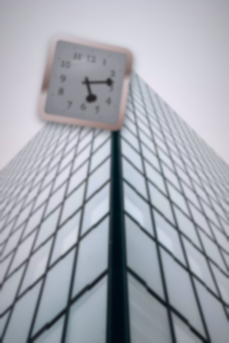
5:13
